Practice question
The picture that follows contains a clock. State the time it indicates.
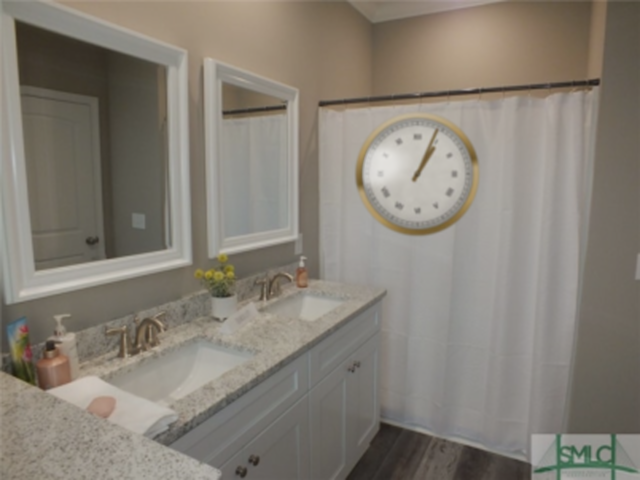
1:04
